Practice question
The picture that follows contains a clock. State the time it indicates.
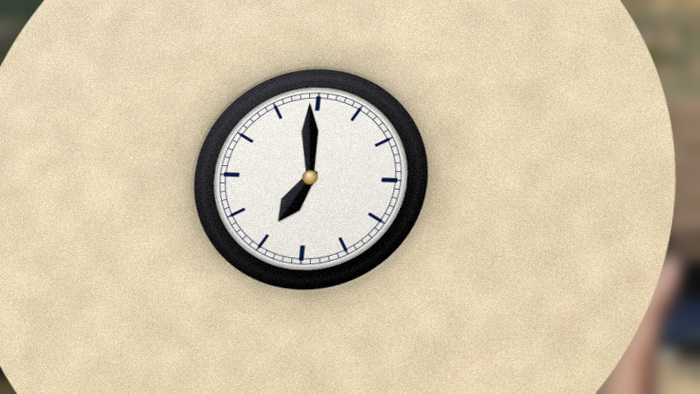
6:59
